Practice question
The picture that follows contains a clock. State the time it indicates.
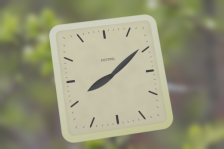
8:09
